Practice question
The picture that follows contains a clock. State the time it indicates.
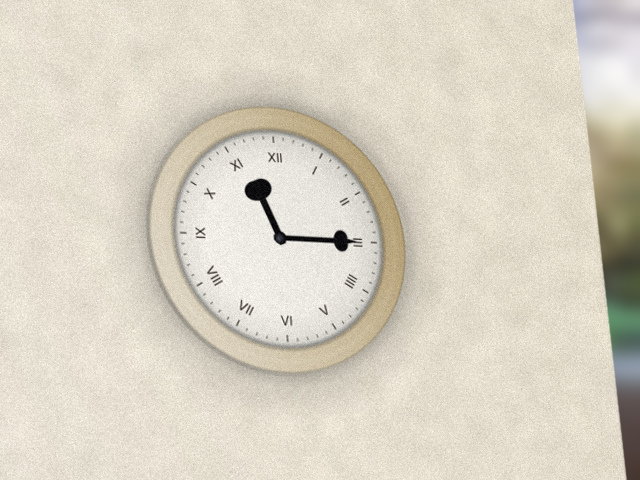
11:15
